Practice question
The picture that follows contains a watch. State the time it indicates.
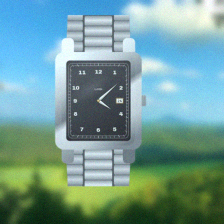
4:08
